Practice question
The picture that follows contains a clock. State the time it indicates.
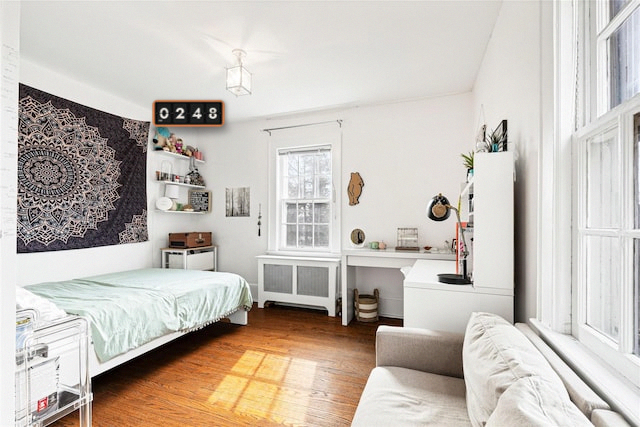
2:48
